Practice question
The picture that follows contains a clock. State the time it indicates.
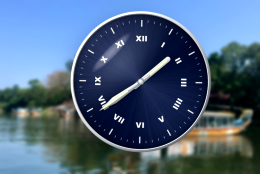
1:39
